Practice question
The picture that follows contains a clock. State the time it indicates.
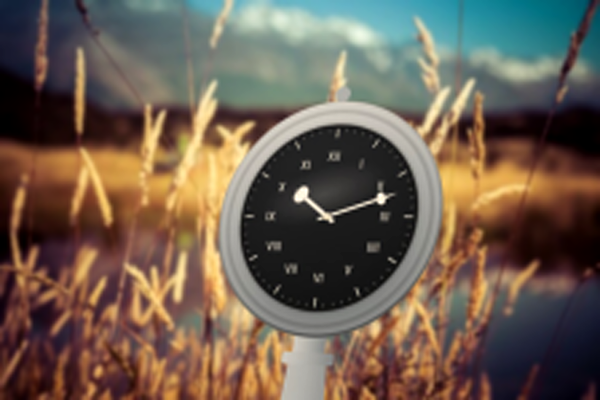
10:12
